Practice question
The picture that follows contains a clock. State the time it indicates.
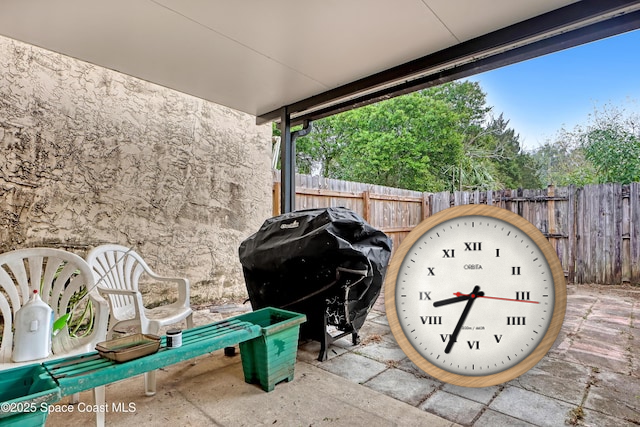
8:34:16
